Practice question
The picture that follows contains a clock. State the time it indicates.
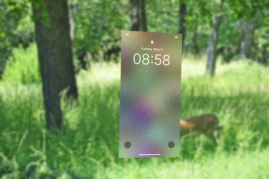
8:58
